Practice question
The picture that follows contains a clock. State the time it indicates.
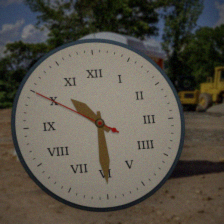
10:29:50
